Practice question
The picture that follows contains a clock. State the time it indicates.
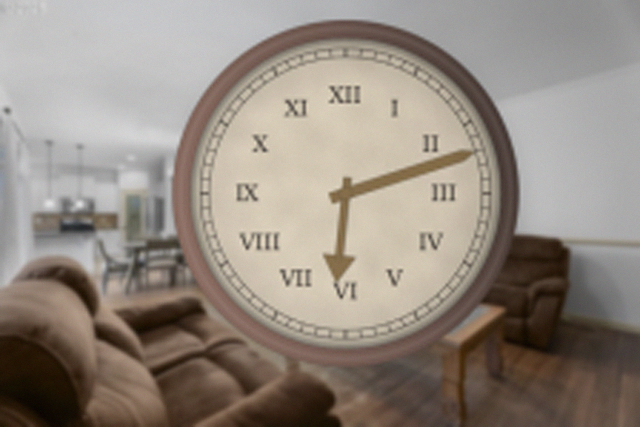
6:12
